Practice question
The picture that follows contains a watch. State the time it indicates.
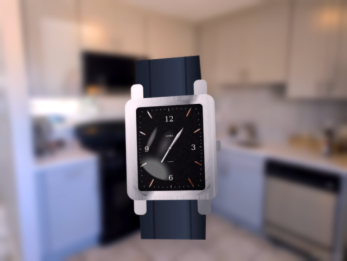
7:06
